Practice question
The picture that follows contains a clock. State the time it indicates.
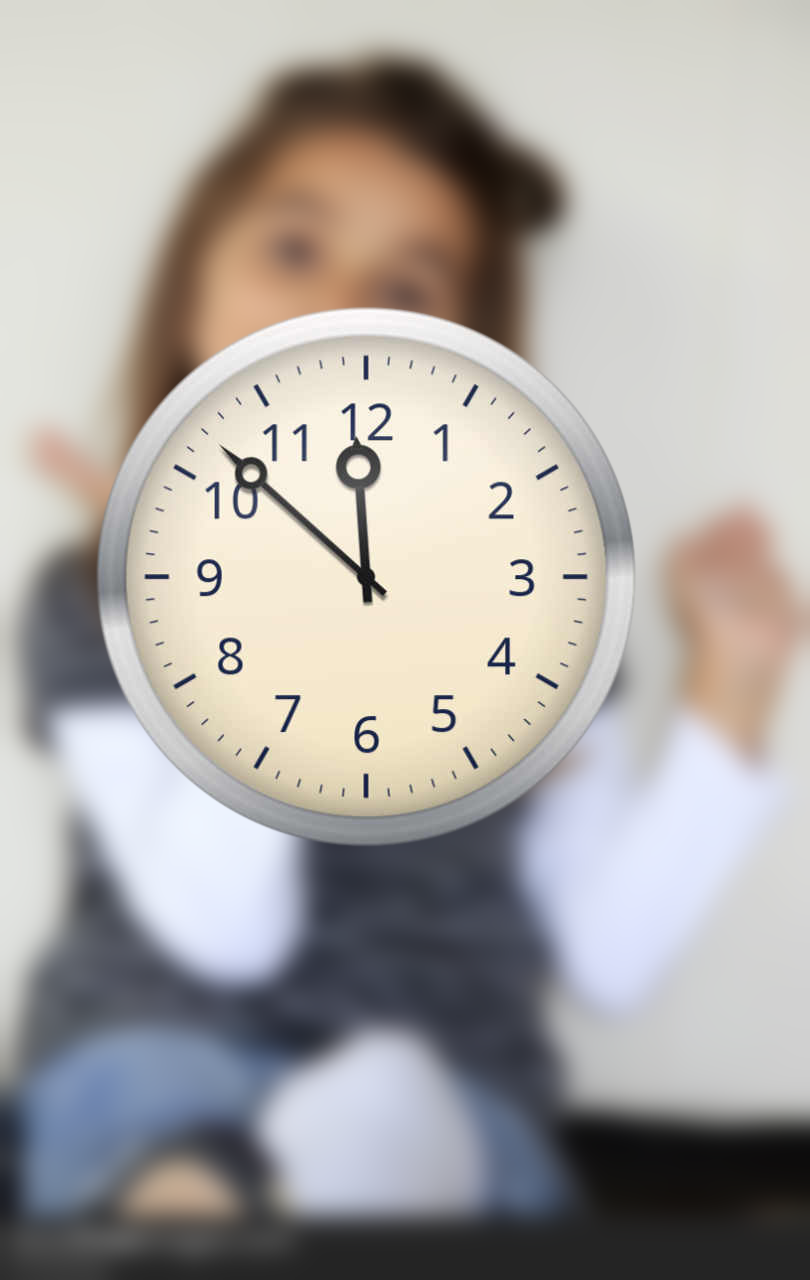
11:52
